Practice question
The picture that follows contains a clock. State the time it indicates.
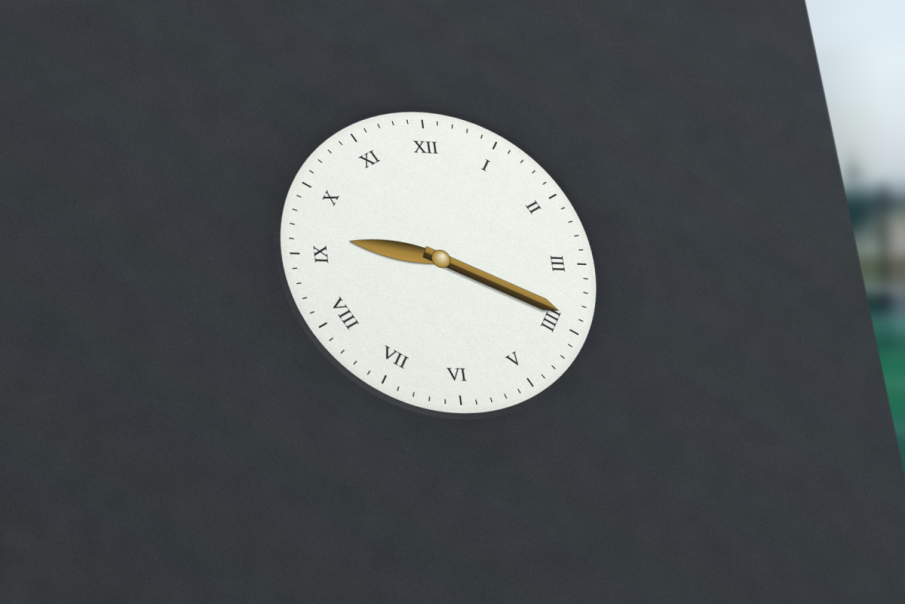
9:19
